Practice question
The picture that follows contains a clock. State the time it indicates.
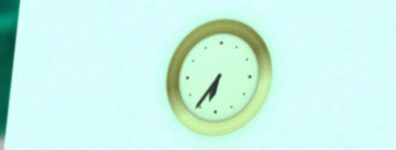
6:36
